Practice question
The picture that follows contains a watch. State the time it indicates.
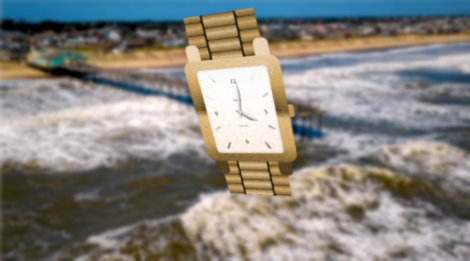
4:01
